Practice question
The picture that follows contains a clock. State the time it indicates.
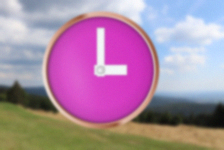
3:00
